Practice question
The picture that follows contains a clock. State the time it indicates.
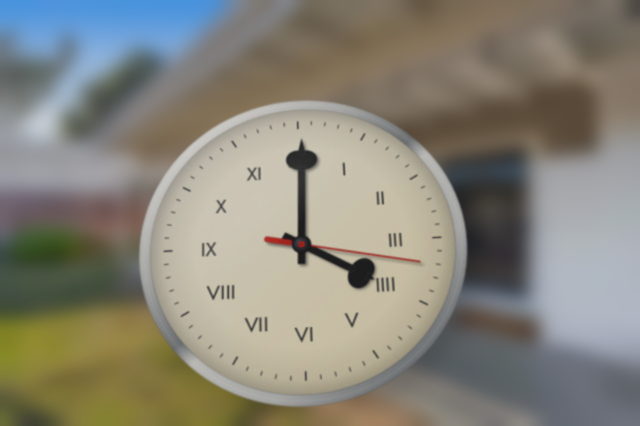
4:00:17
